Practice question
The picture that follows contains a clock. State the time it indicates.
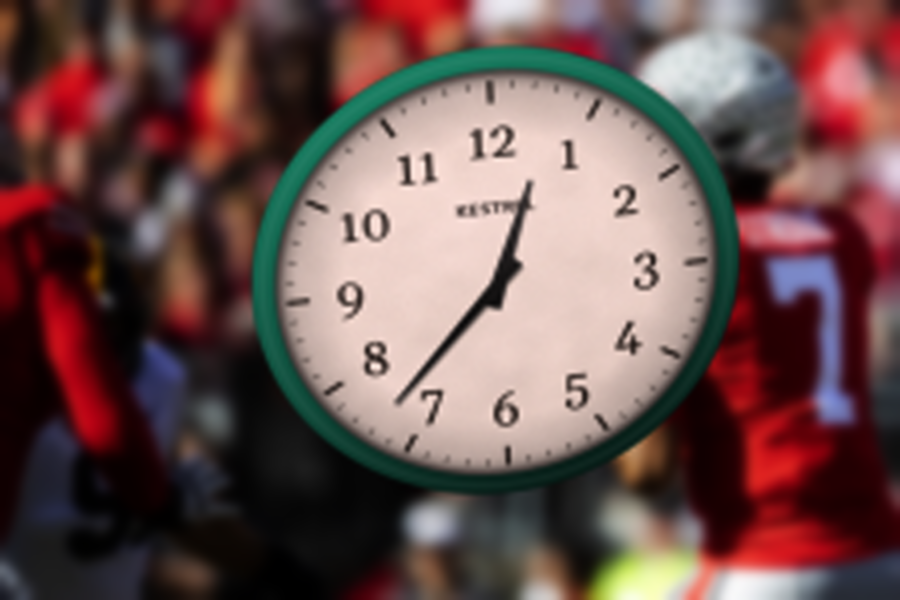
12:37
